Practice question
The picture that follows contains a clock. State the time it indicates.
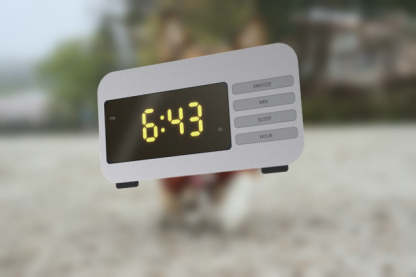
6:43
